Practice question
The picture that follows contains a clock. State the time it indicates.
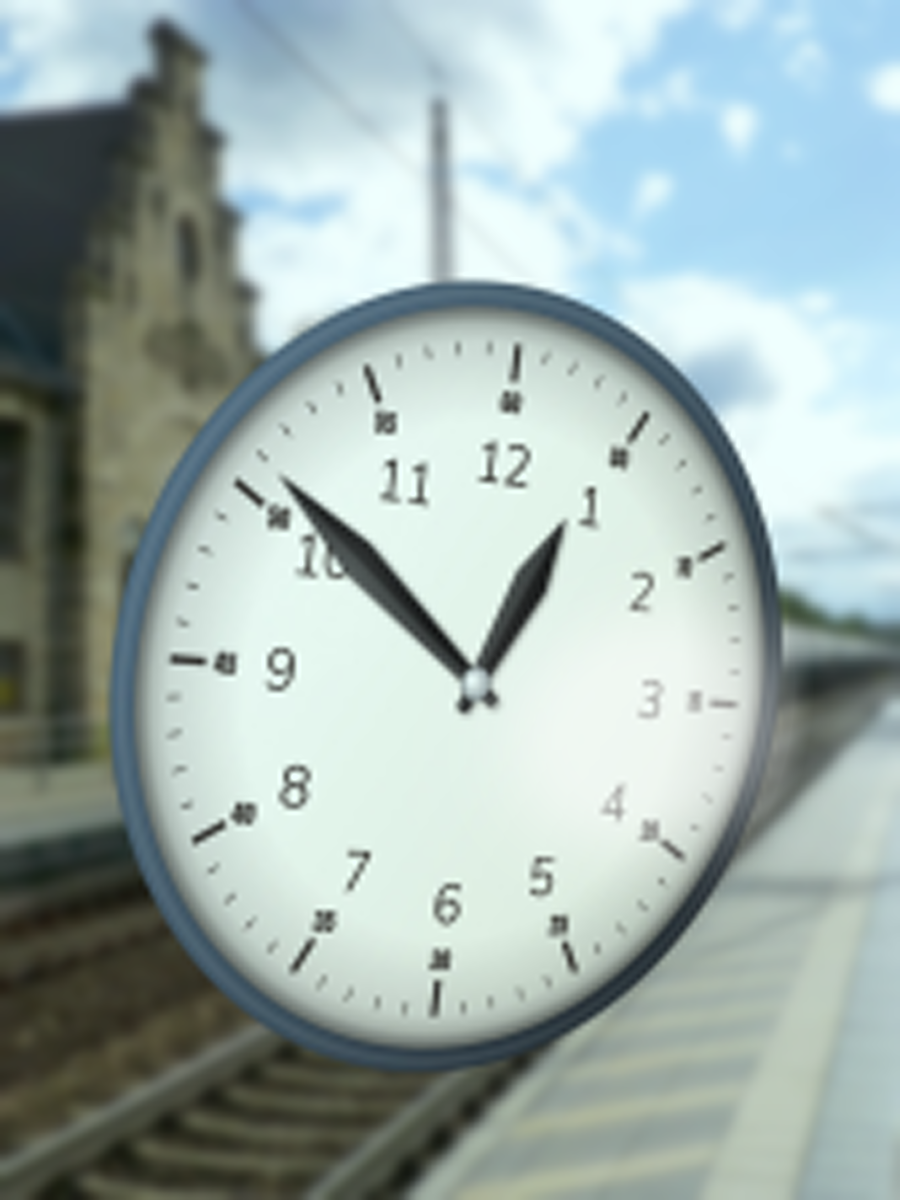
12:51
